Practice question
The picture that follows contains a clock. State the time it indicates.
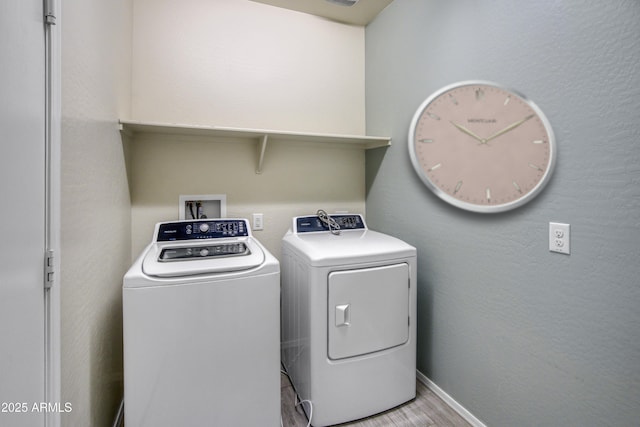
10:10
